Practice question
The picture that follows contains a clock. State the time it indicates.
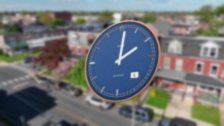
2:01
